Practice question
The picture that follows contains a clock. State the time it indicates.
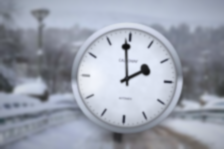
1:59
